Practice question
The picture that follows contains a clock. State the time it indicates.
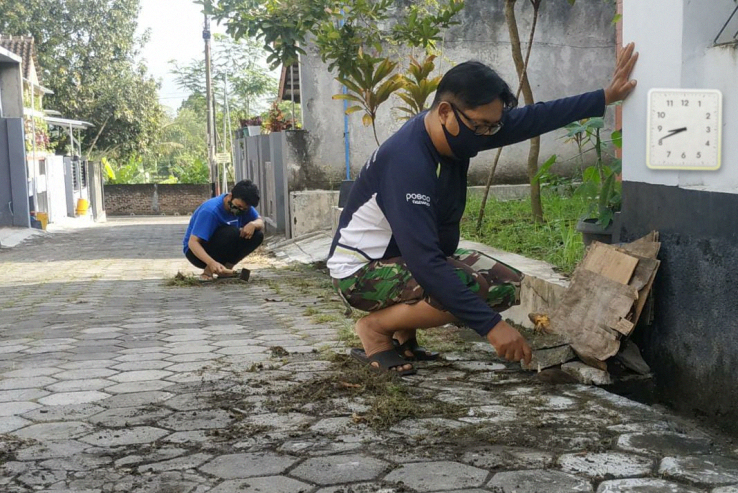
8:41
